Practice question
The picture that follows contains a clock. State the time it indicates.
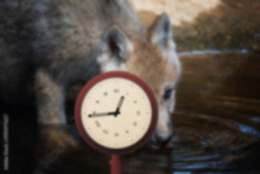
12:44
